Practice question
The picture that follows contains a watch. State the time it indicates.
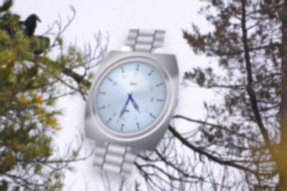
4:32
